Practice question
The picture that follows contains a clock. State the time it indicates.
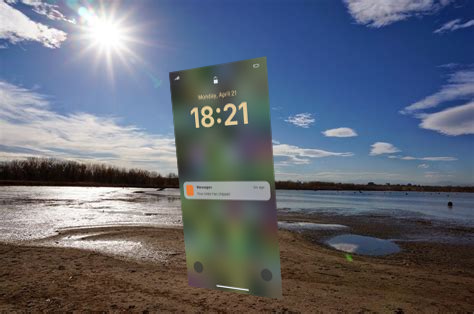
18:21
